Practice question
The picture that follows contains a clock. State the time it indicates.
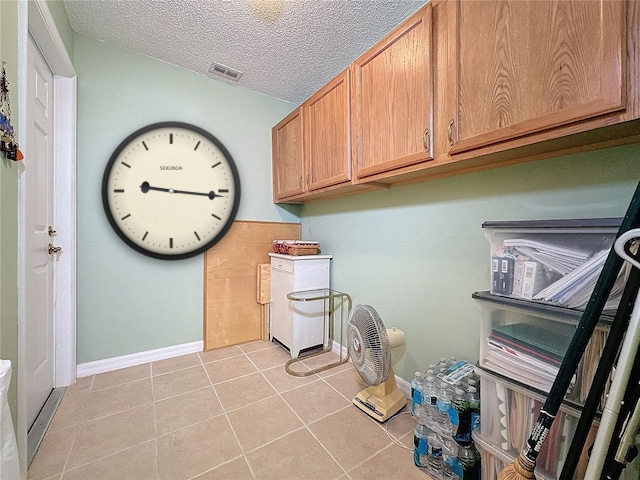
9:16
